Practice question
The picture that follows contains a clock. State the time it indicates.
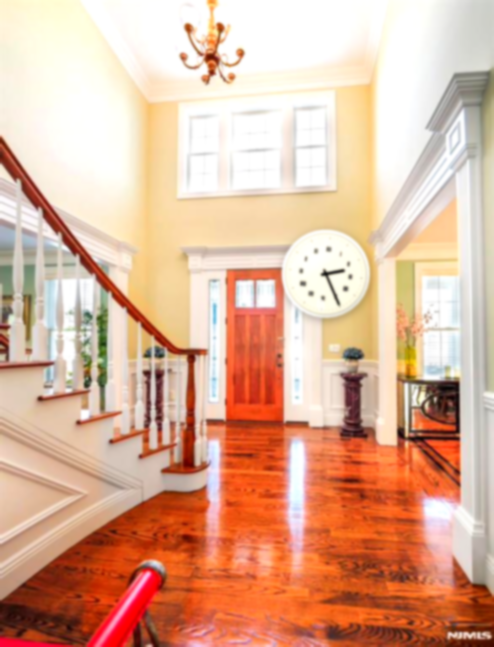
2:25
